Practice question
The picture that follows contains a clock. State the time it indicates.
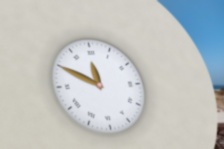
11:50
